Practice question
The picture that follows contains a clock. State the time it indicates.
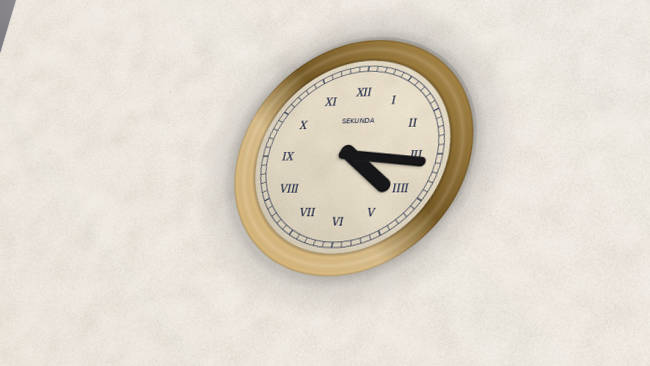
4:16
